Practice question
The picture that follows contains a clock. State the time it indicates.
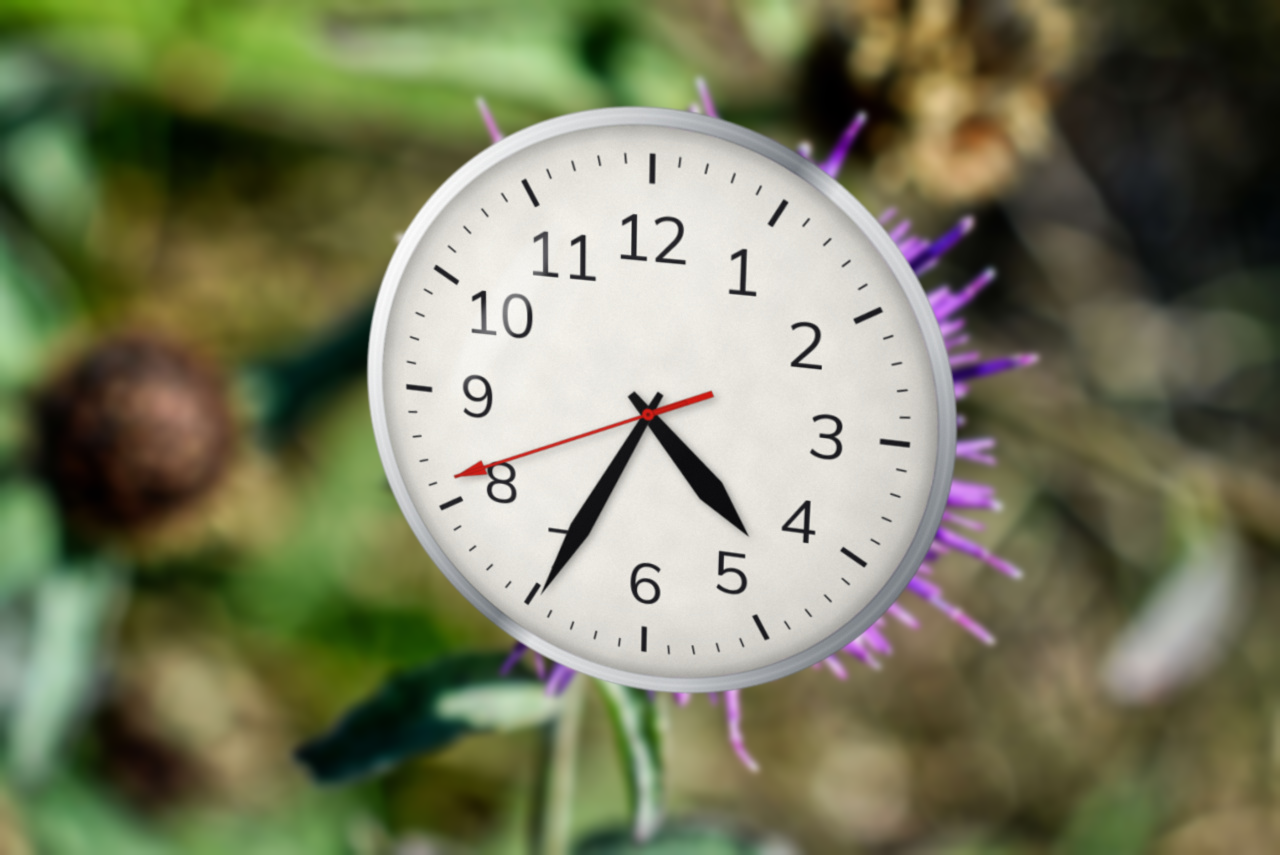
4:34:41
